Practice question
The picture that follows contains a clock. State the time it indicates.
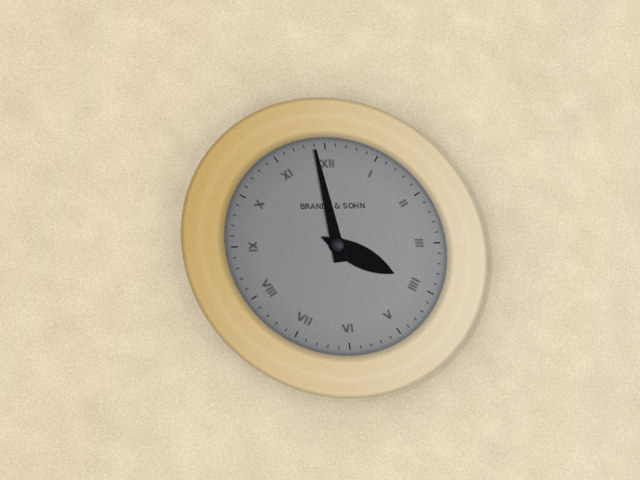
3:59
